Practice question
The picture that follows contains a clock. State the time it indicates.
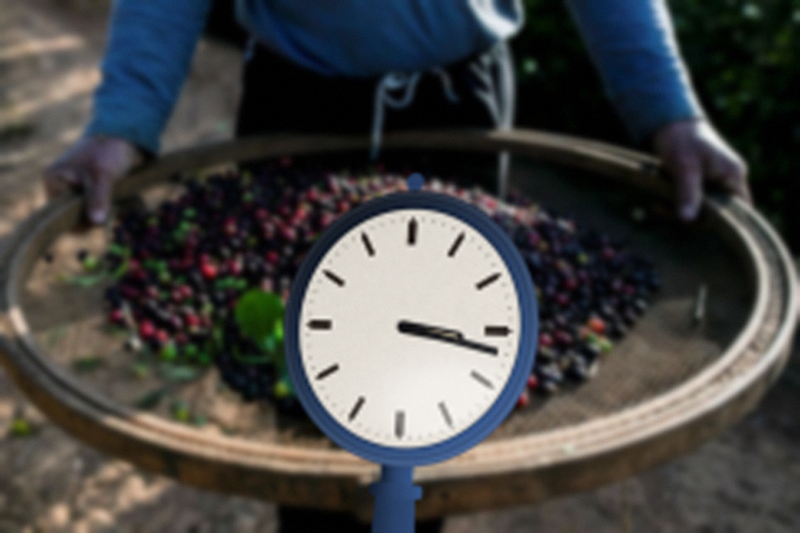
3:17
